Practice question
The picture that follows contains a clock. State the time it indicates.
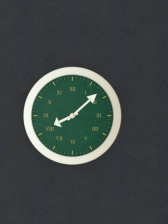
8:08
